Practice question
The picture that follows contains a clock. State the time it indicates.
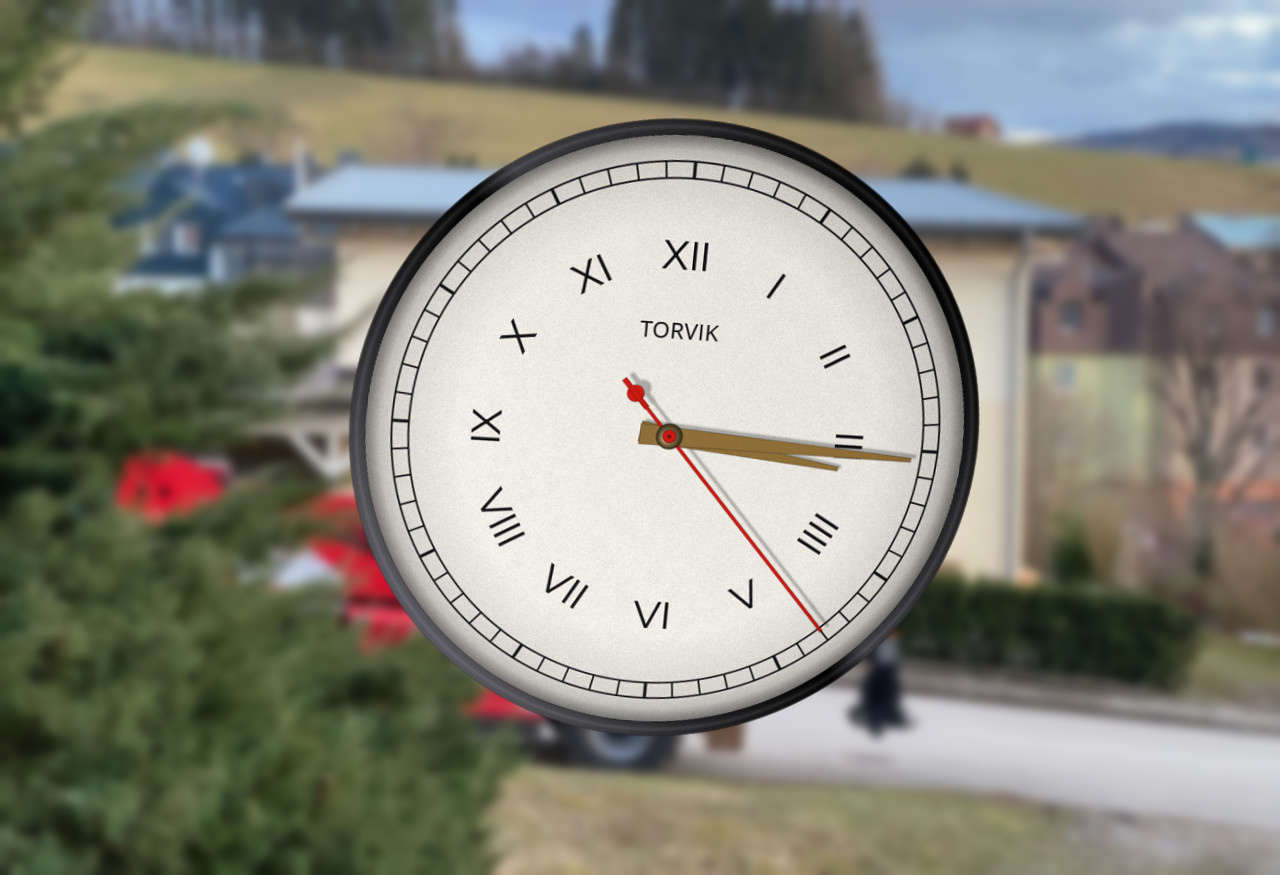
3:15:23
